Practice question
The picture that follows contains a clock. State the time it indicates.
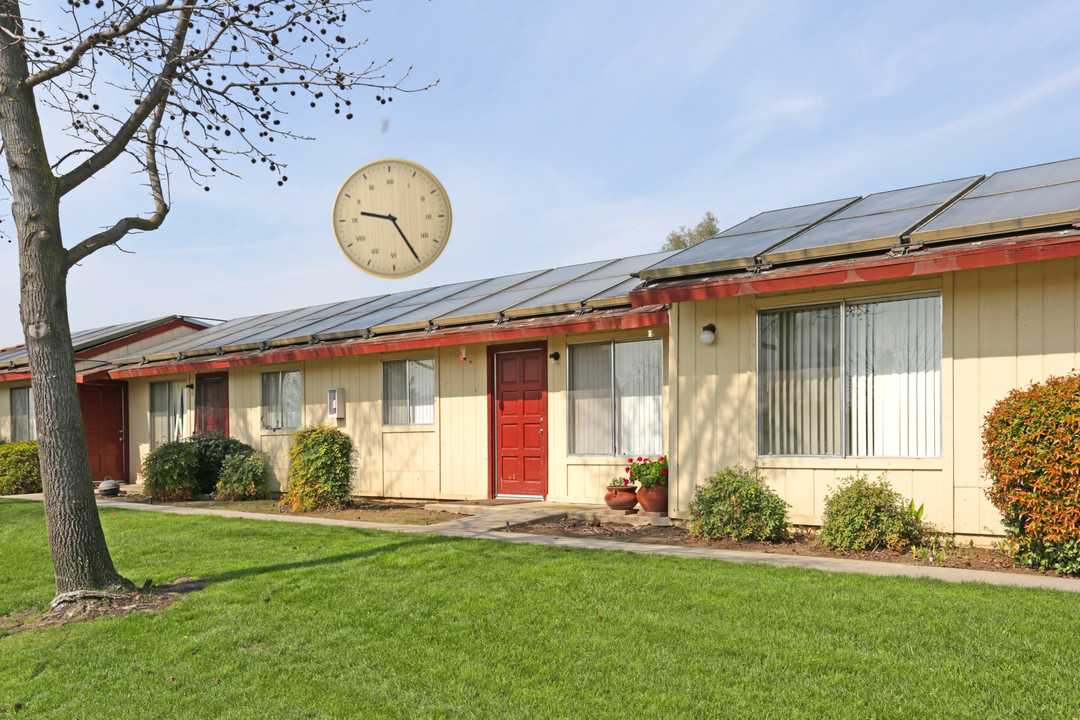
9:25
